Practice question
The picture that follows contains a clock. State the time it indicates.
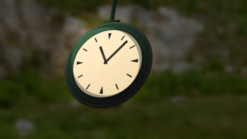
11:07
